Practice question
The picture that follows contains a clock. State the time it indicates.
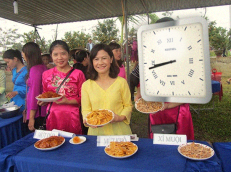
8:43
